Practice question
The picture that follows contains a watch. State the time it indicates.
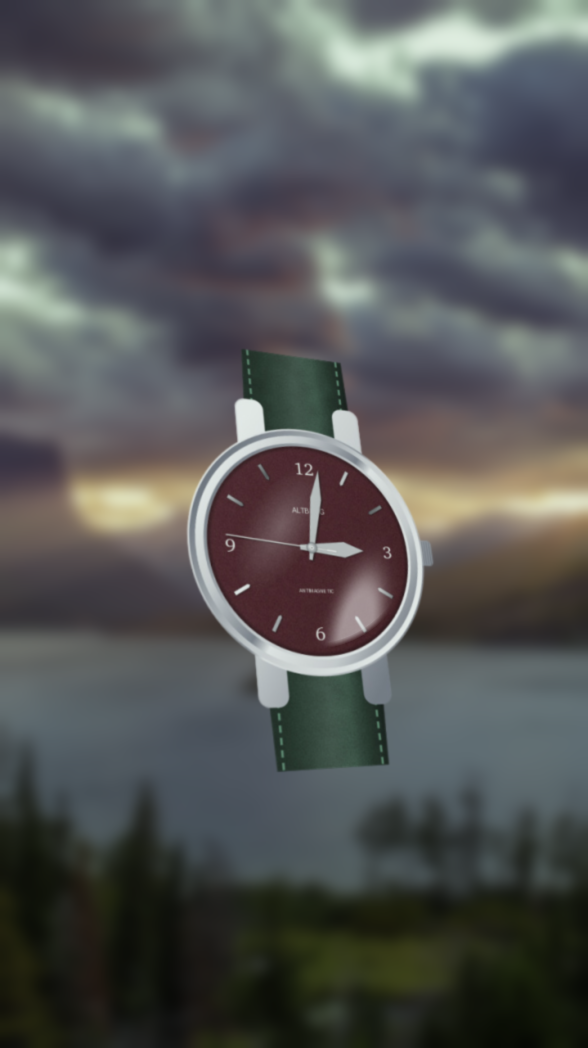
3:01:46
